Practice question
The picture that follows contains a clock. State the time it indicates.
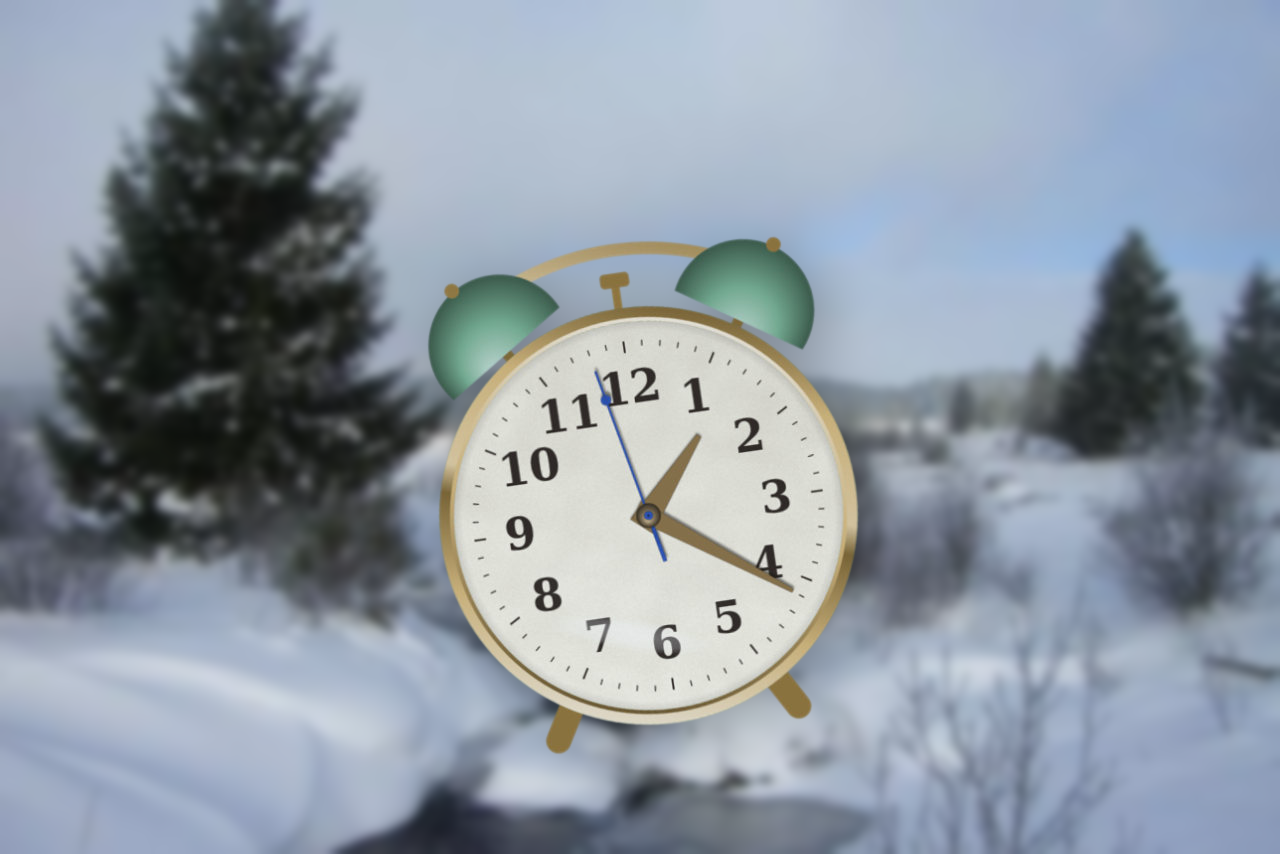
1:20:58
